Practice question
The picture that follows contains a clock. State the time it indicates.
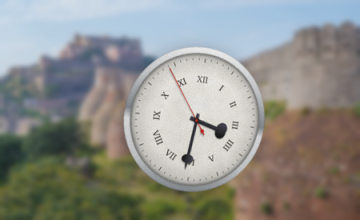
3:30:54
